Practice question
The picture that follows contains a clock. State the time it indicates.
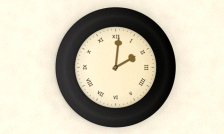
2:01
